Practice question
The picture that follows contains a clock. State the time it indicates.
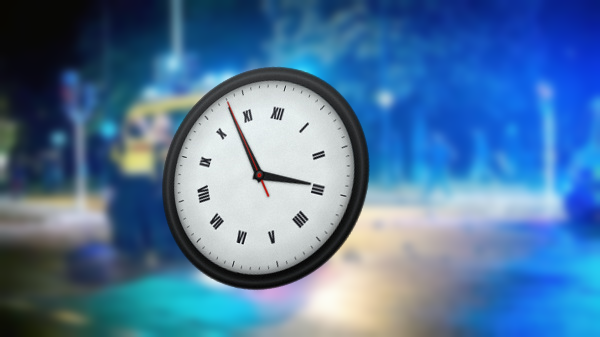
2:52:53
